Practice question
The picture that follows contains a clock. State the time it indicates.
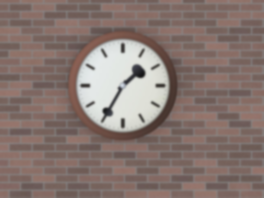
1:35
